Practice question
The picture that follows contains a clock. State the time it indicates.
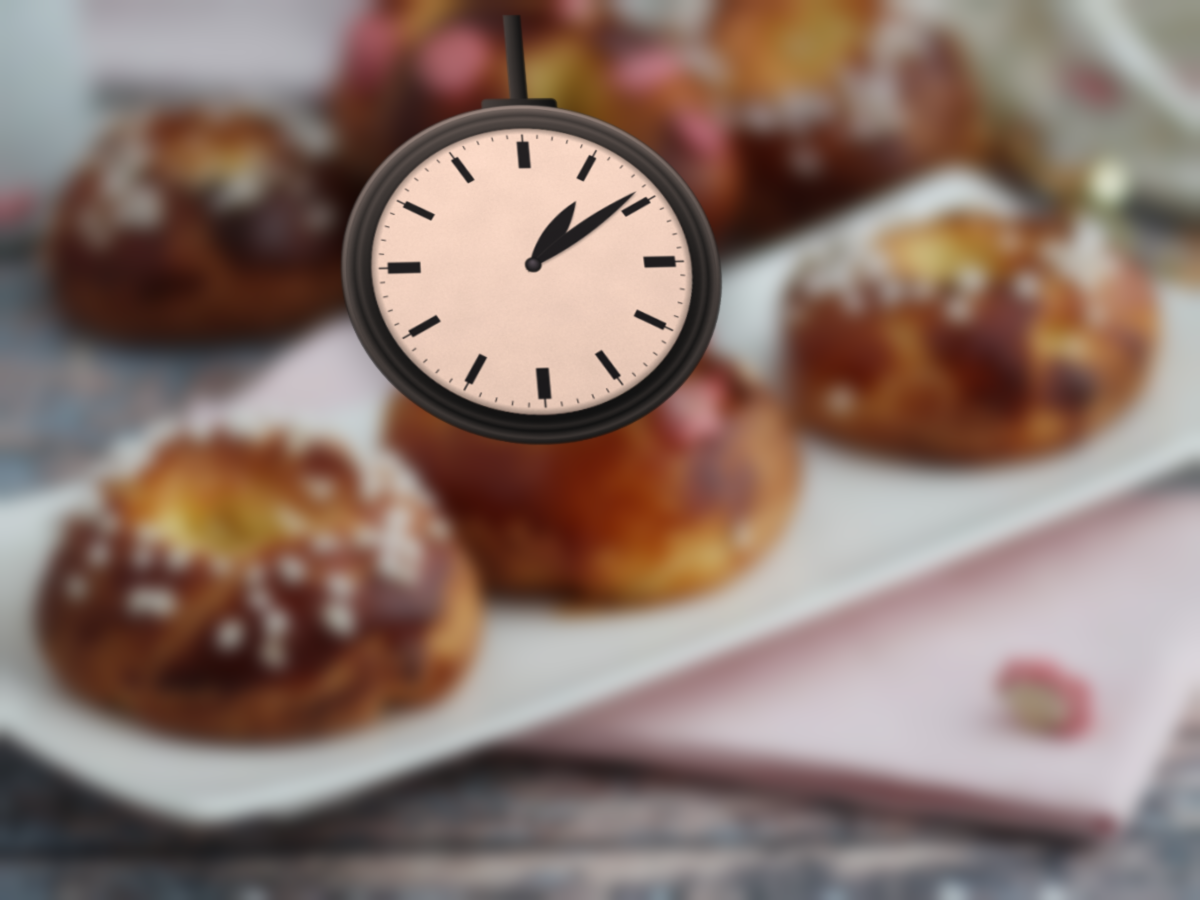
1:09
